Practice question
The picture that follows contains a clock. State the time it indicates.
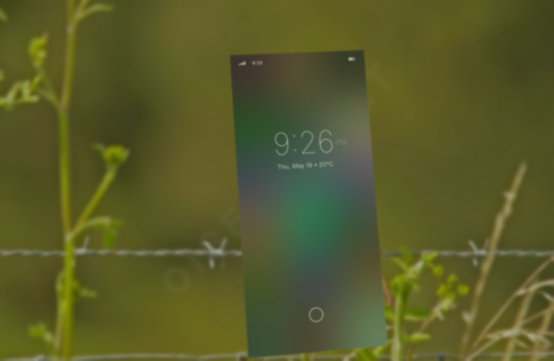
9:26
